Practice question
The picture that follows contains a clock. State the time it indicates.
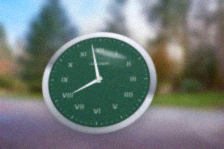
7:58
